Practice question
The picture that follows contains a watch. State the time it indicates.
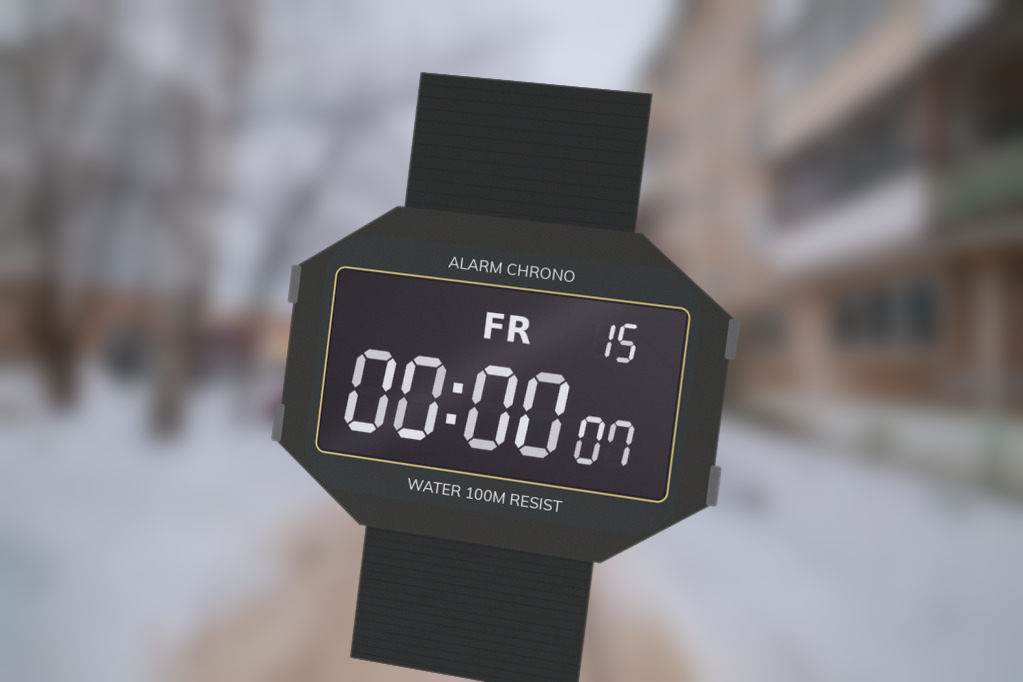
0:00:07
